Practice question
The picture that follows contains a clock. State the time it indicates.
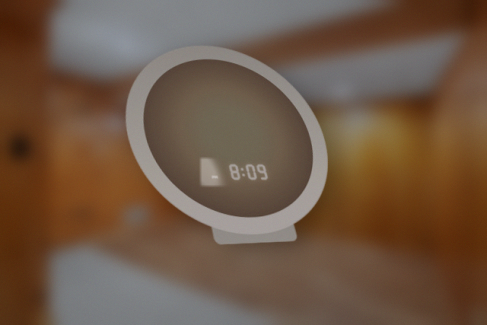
8:09
